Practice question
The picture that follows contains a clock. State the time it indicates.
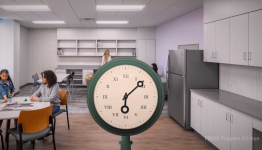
6:08
